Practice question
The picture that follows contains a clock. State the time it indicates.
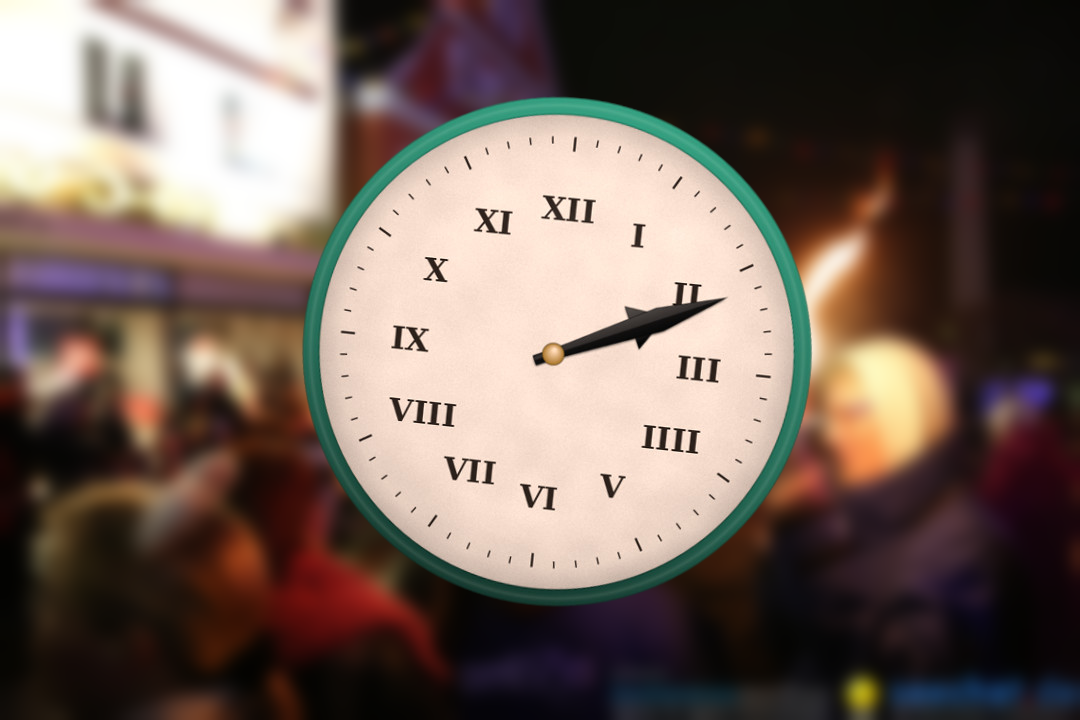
2:11
